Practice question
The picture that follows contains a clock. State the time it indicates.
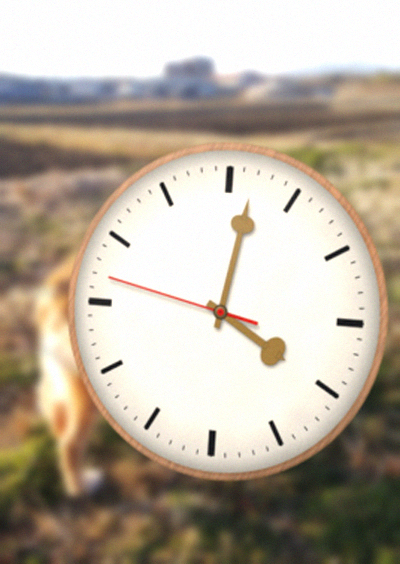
4:01:47
